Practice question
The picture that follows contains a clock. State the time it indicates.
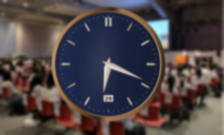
6:19
